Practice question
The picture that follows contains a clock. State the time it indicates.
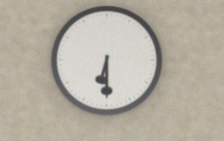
6:30
